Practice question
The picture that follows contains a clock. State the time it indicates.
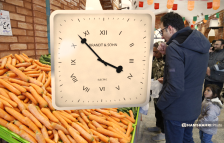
3:53
